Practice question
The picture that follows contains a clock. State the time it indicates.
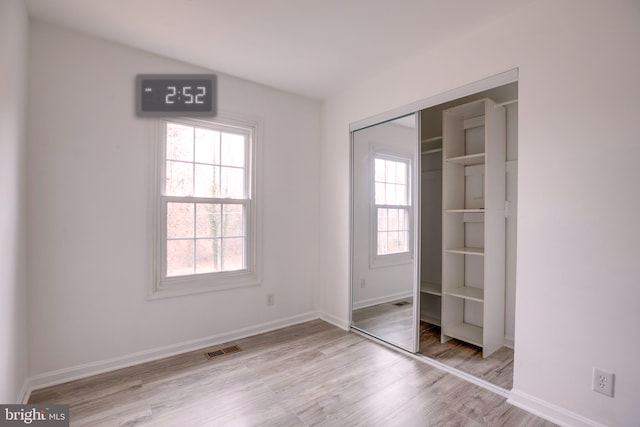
2:52
